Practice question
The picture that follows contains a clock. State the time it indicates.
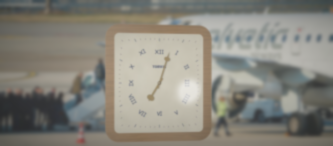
7:03
